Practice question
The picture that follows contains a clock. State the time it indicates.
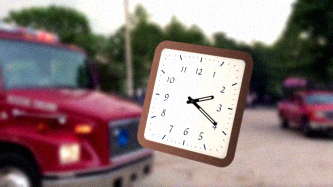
2:20
